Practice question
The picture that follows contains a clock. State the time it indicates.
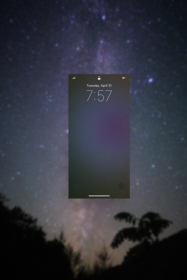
7:57
